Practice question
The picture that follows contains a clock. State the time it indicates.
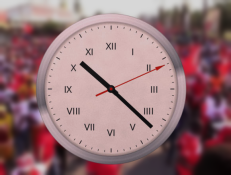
10:22:11
